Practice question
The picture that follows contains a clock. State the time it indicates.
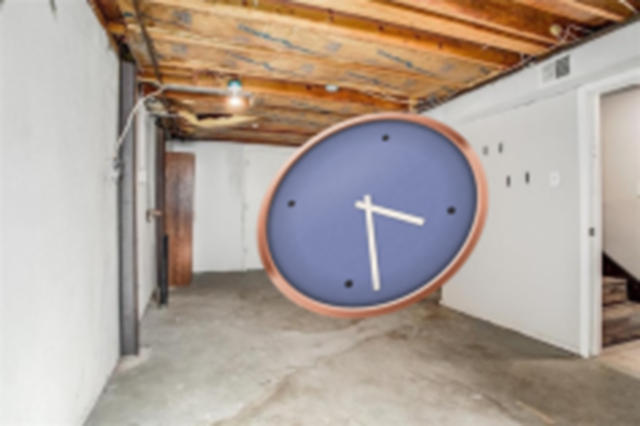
3:27
